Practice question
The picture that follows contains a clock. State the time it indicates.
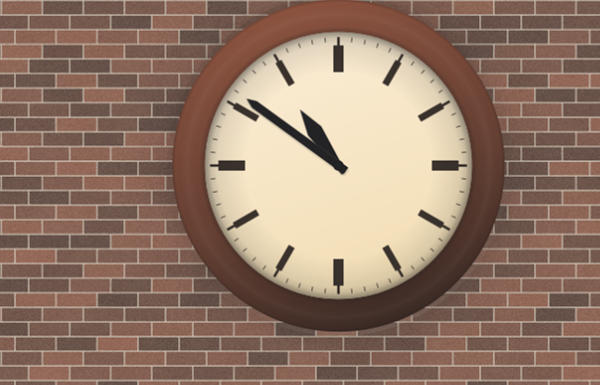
10:51
